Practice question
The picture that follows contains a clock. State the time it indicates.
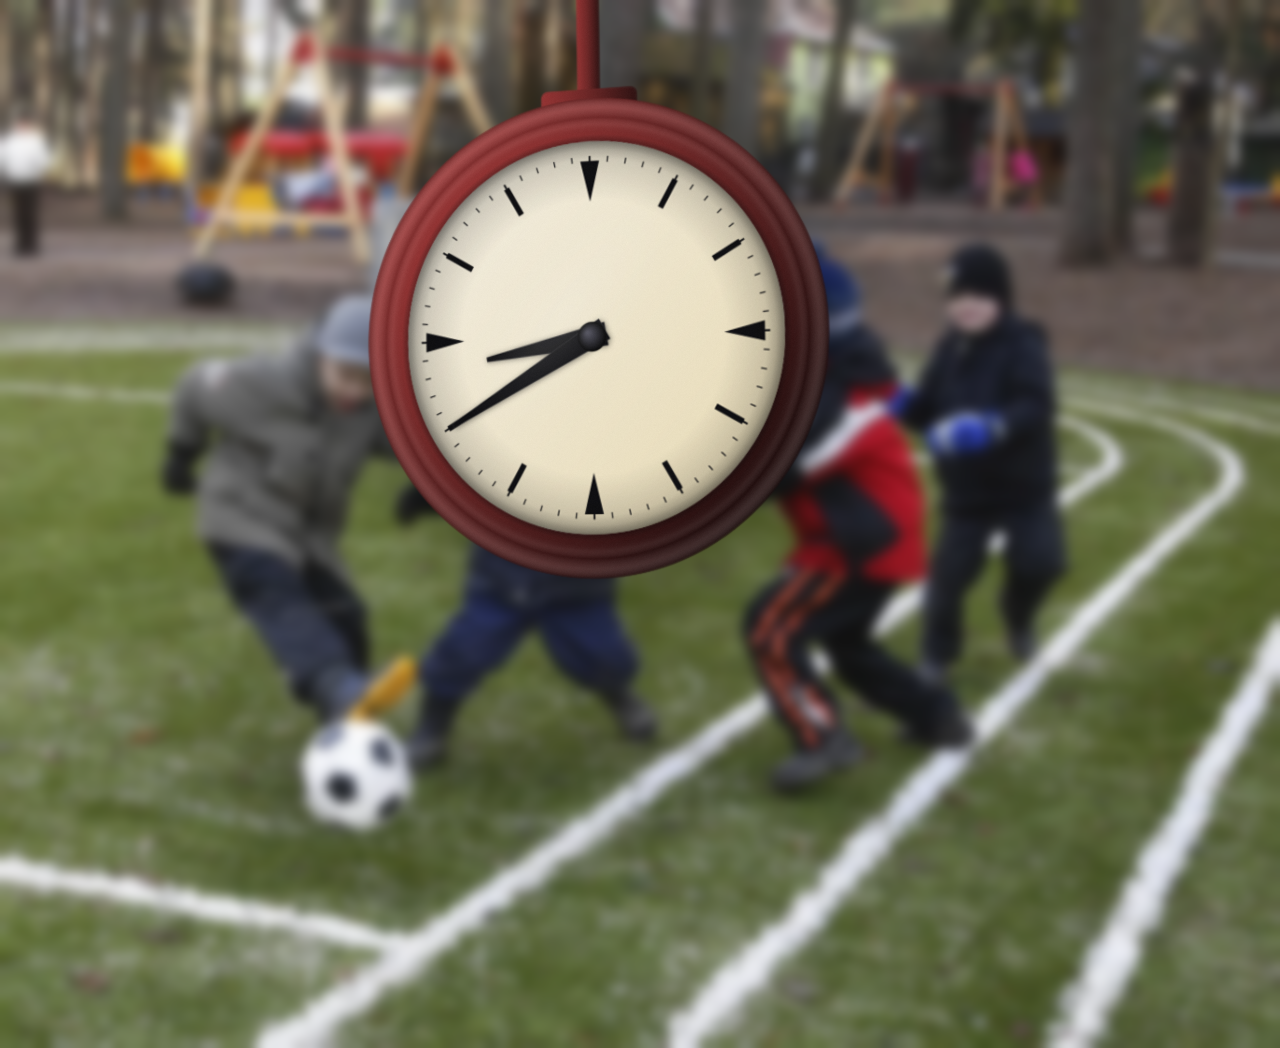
8:40
